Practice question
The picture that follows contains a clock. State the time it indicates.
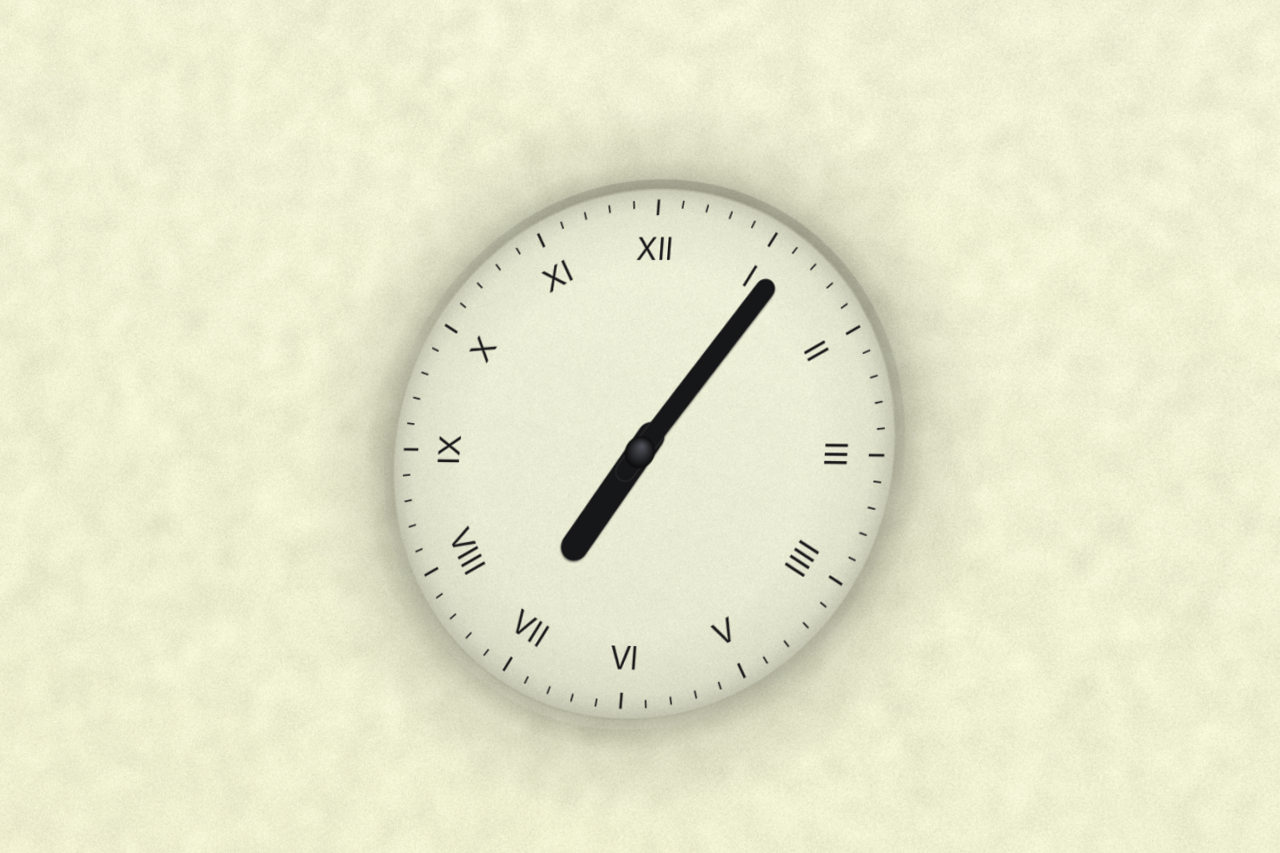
7:06
